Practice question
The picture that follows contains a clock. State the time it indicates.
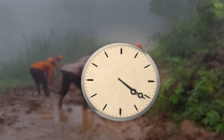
4:21
